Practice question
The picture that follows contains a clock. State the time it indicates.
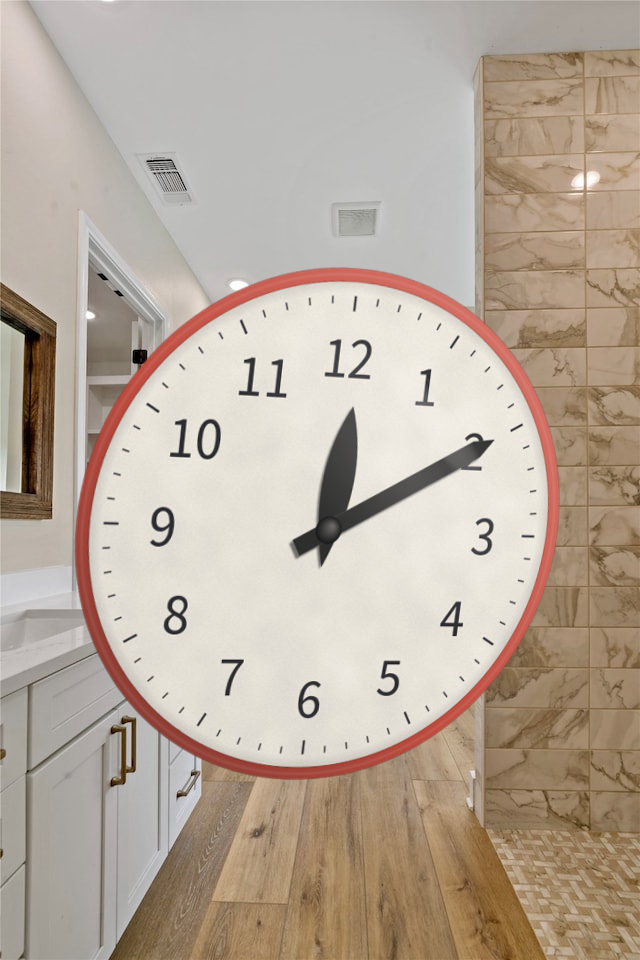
12:10
